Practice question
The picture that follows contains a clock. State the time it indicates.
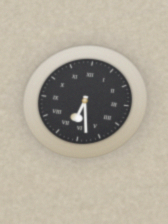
6:28
